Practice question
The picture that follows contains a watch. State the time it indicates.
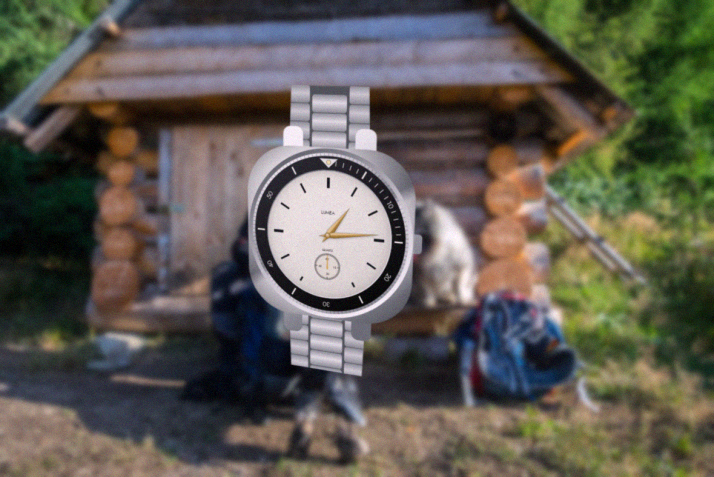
1:14
